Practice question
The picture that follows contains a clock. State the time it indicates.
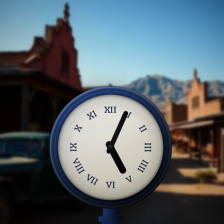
5:04
